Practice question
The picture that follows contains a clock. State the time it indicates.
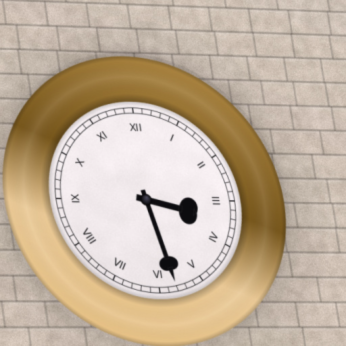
3:28
